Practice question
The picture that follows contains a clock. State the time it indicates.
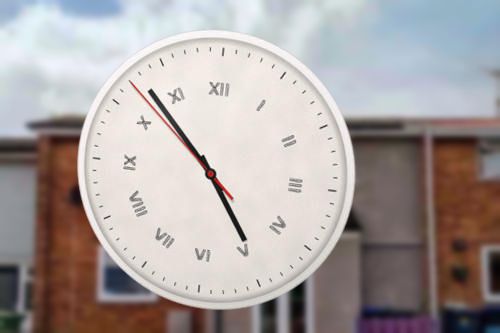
4:52:52
